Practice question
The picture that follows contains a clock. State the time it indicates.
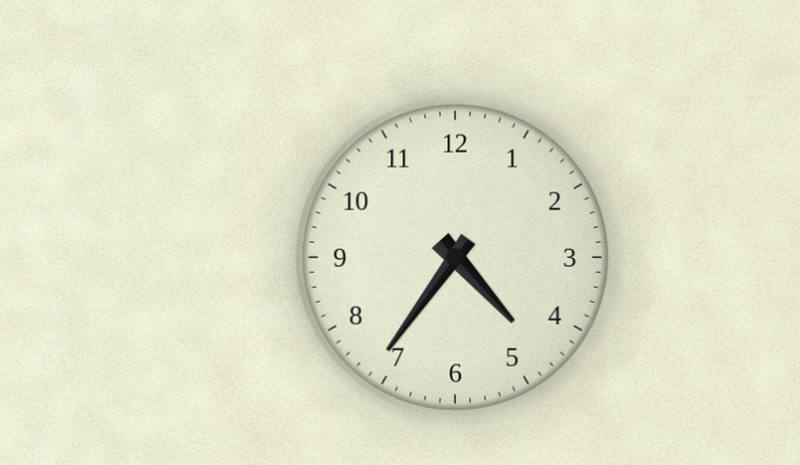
4:36
